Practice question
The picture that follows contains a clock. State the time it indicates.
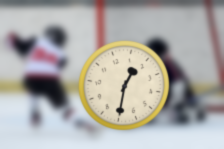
1:35
